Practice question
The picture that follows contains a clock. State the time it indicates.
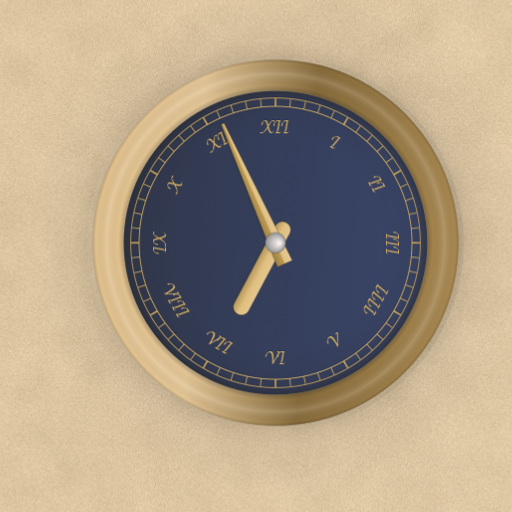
6:56
